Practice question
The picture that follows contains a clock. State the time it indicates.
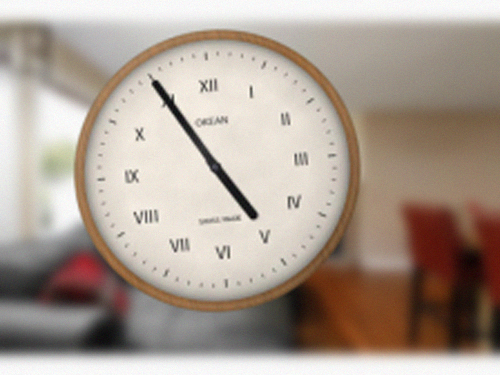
4:55
